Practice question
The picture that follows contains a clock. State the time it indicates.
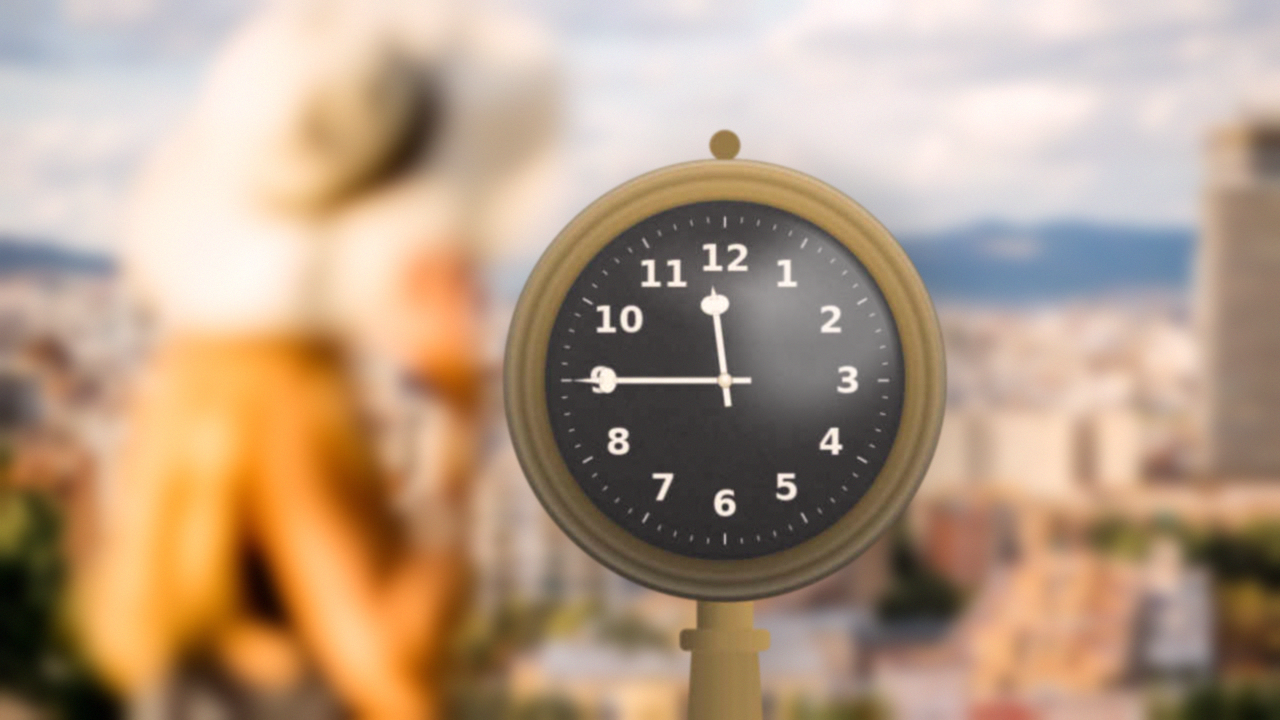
11:45
